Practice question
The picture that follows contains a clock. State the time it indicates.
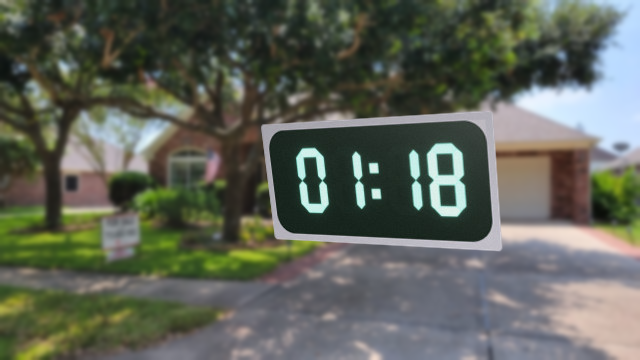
1:18
